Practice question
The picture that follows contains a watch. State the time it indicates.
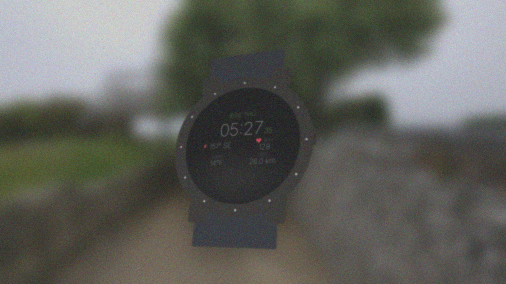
5:27
